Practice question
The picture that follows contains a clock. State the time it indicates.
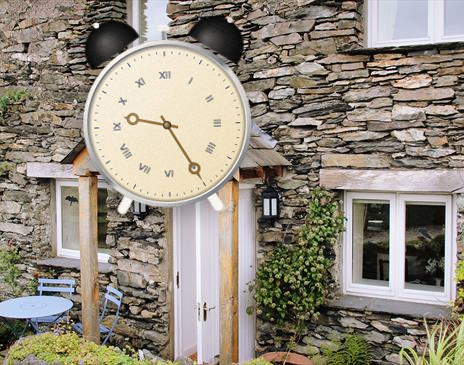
9:25
